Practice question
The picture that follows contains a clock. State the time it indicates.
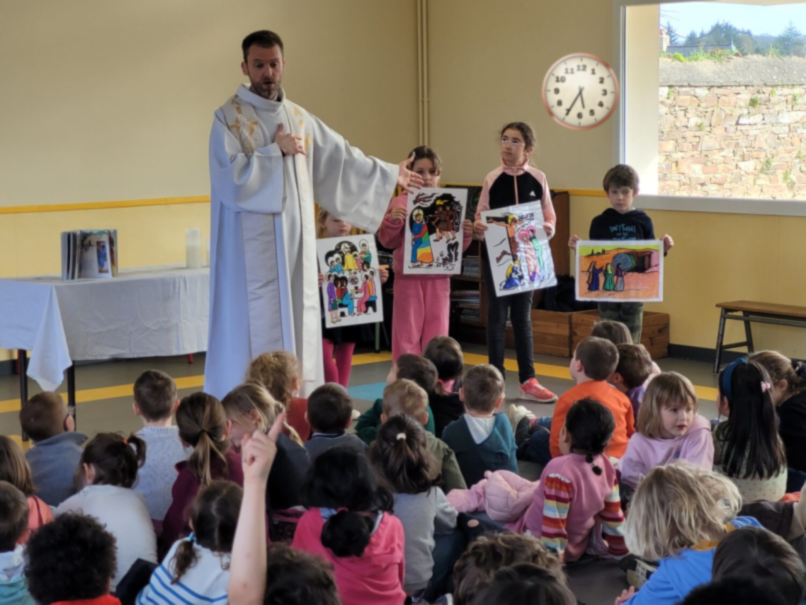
5:35
